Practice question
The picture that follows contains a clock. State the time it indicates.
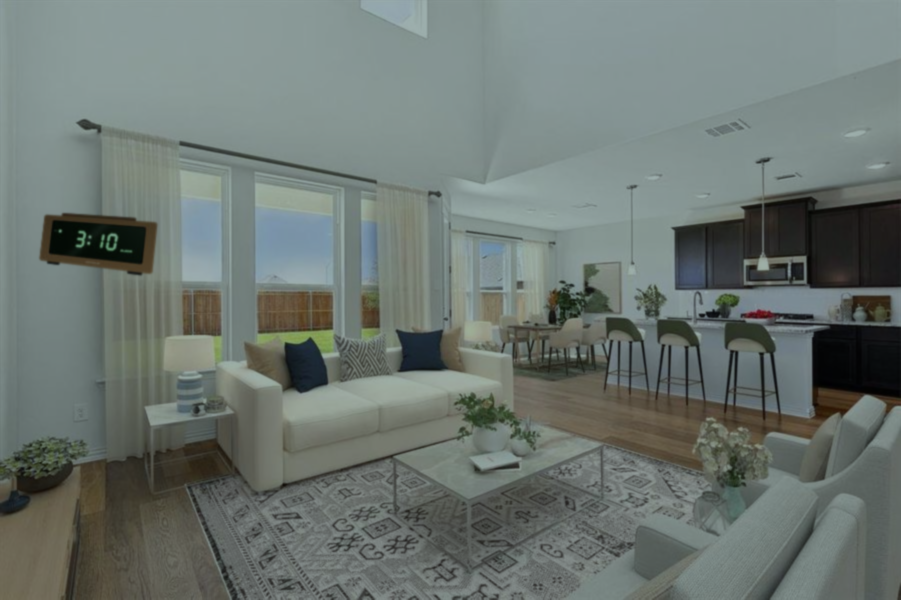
3:10
